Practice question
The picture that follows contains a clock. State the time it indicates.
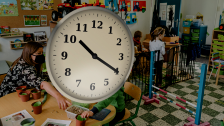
10:20
